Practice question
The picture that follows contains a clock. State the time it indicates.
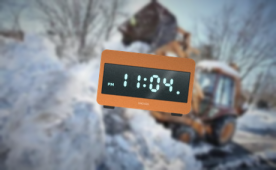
11:04
